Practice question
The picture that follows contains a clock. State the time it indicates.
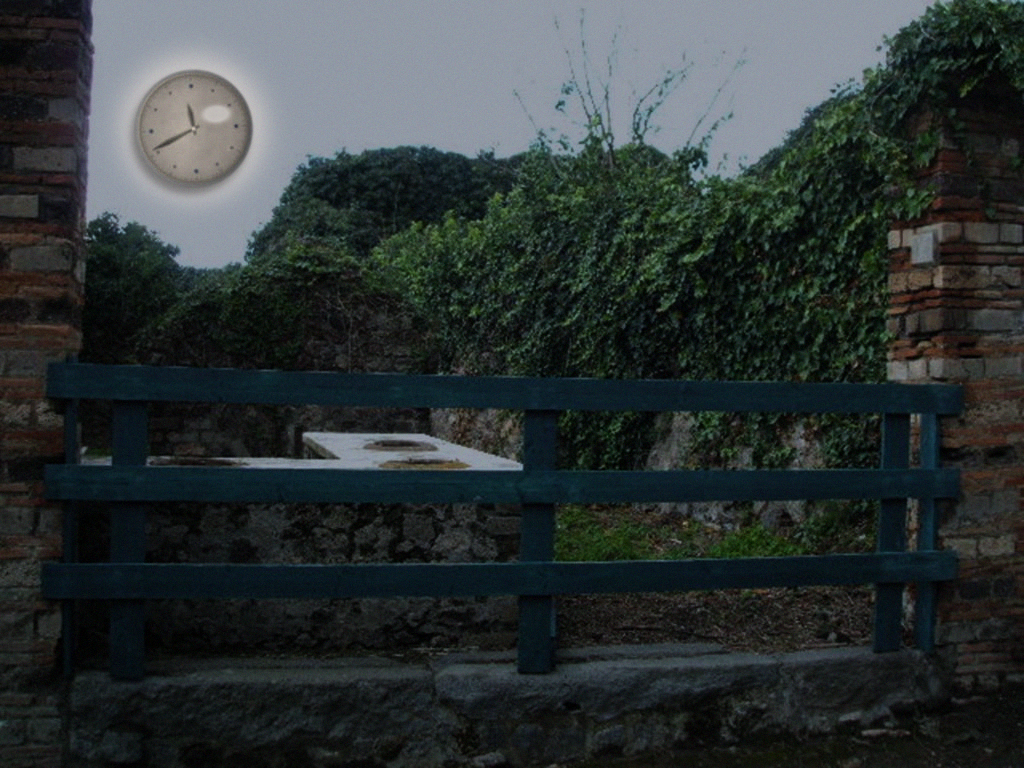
11:41
